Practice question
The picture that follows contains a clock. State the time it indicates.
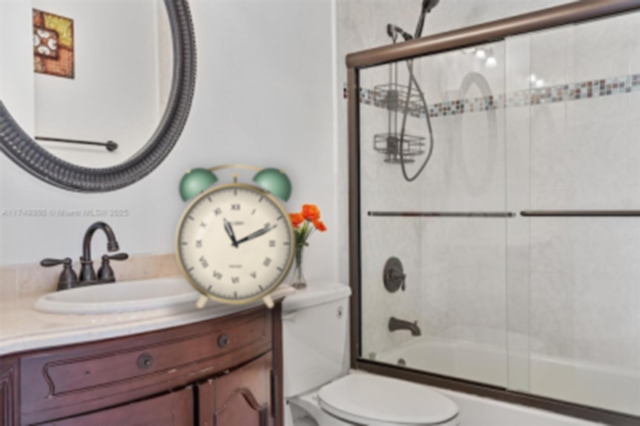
11:11
